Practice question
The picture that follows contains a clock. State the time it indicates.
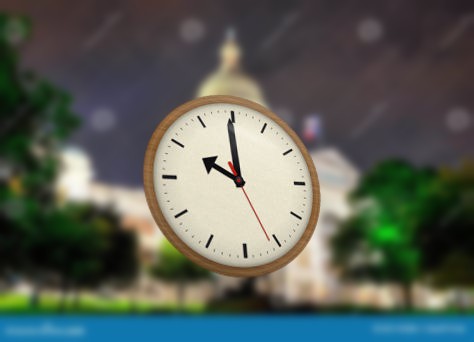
9:59:26
